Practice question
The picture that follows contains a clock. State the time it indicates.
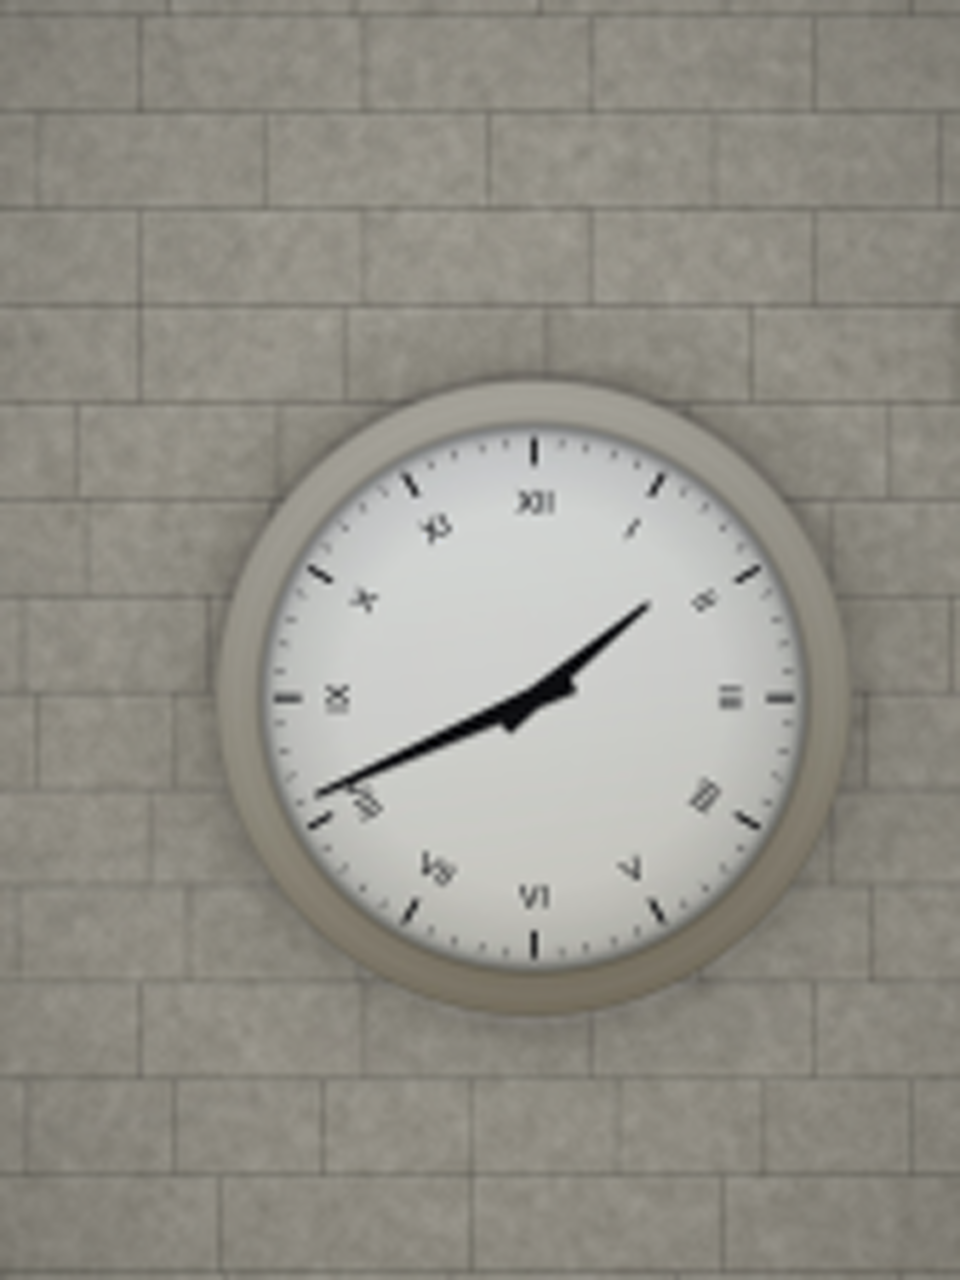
1:41
